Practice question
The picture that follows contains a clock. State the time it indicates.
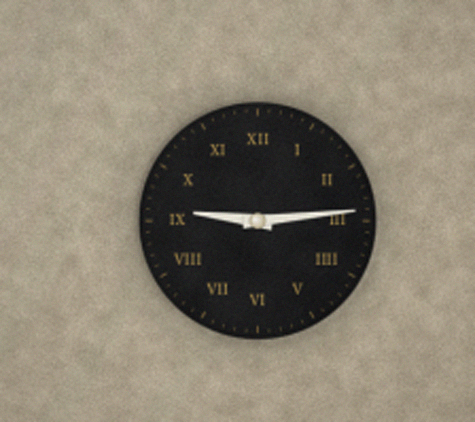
9:14
